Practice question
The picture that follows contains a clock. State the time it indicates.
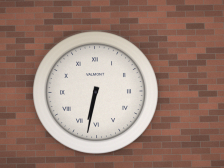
6:32
